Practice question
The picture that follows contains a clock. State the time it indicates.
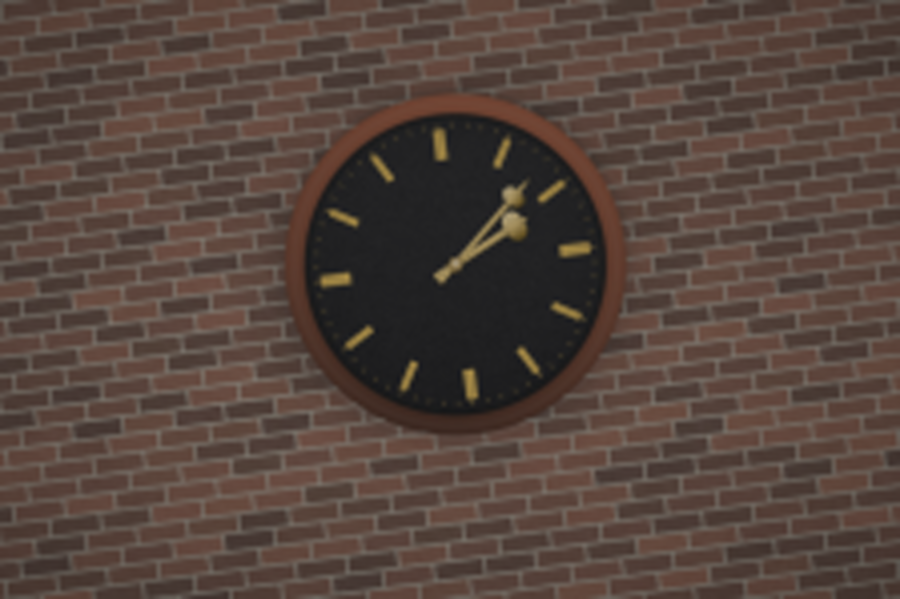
2:08
